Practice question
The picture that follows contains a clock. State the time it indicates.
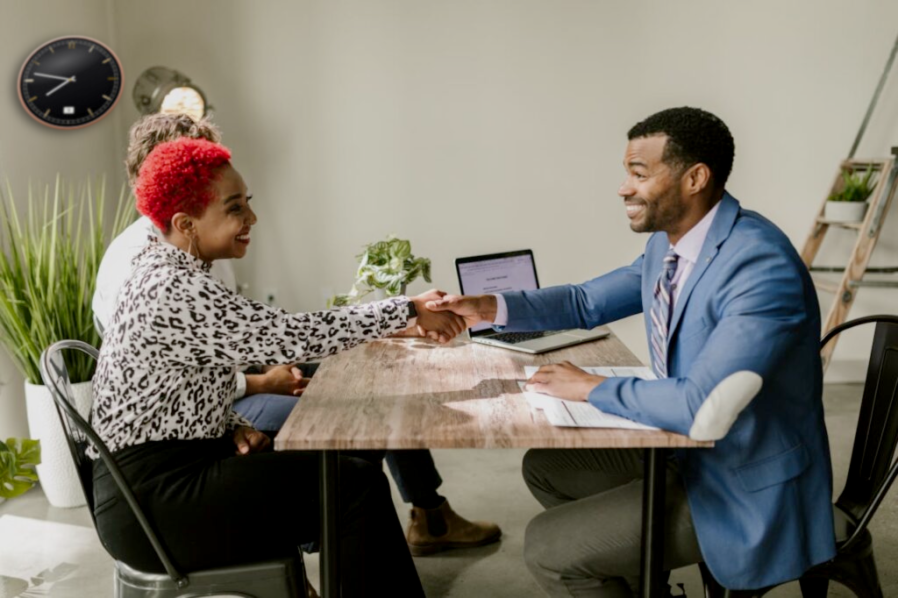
7:47
